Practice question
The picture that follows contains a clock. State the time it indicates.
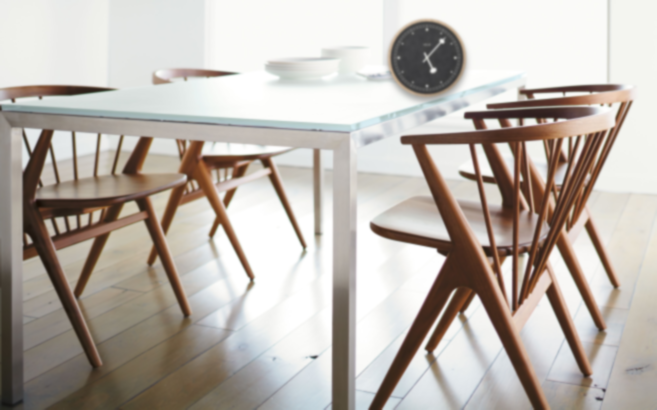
5:07
